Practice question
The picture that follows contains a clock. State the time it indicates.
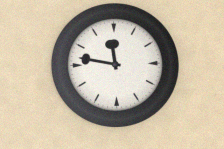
11:47
